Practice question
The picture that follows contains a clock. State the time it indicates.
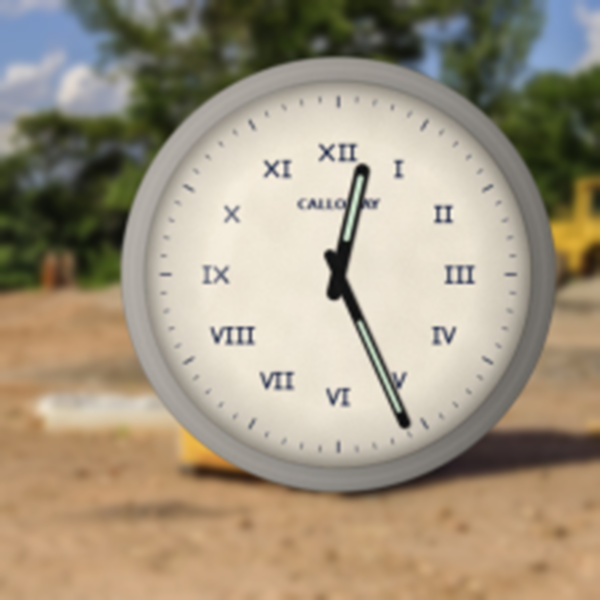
12:26
